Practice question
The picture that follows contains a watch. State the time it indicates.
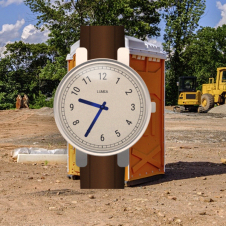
9:35
